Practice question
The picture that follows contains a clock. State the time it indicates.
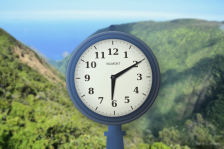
6:10
